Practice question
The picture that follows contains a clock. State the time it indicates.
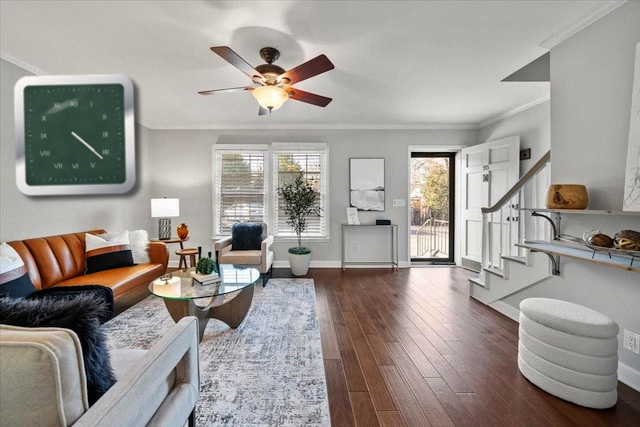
4:22
